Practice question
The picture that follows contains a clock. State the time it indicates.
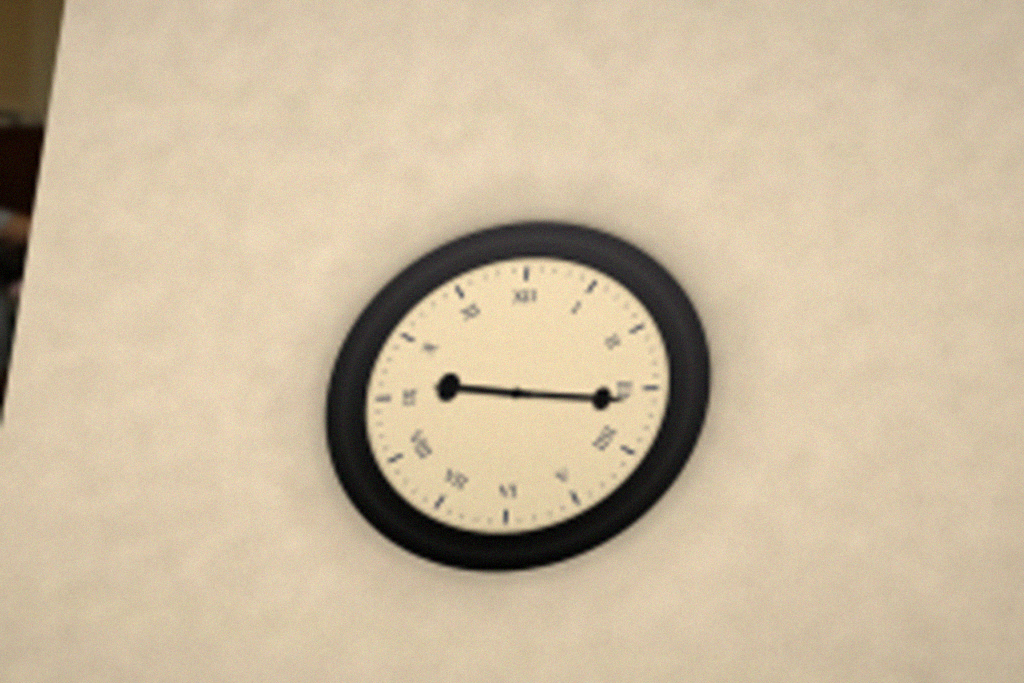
9:16
